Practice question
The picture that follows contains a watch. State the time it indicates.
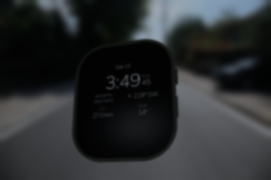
3:49
